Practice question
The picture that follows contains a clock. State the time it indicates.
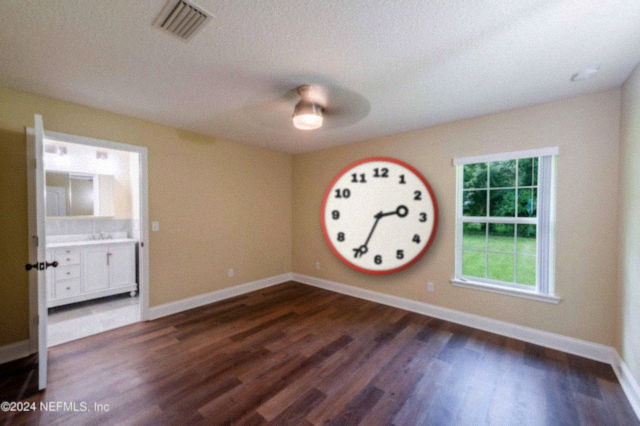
2:34
